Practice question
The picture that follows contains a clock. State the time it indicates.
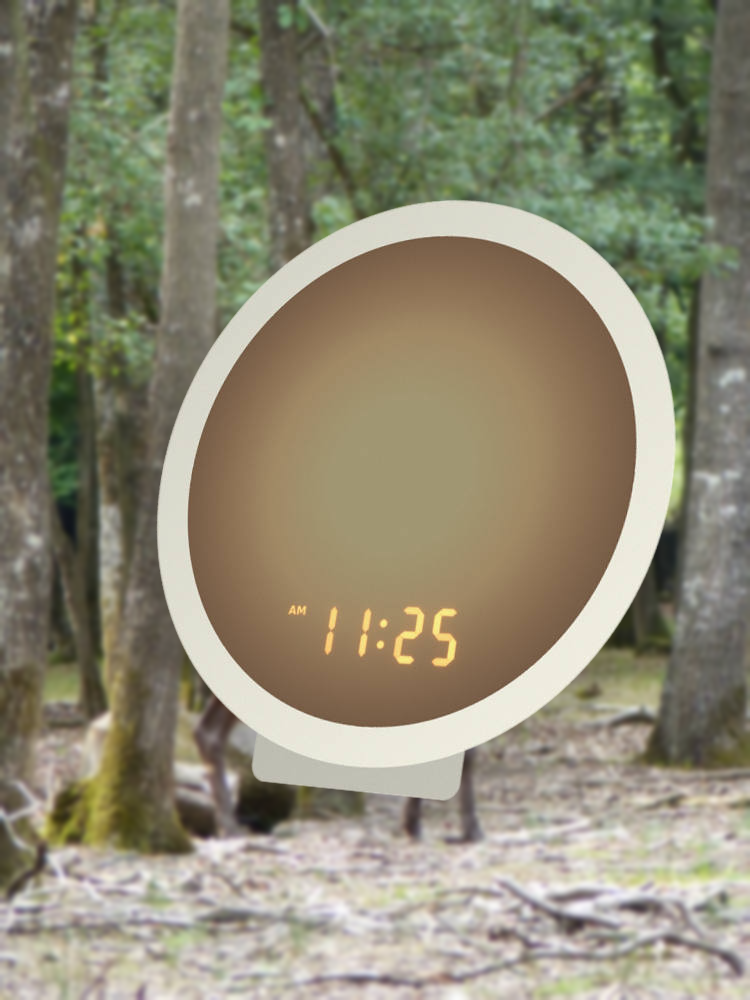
11:25
